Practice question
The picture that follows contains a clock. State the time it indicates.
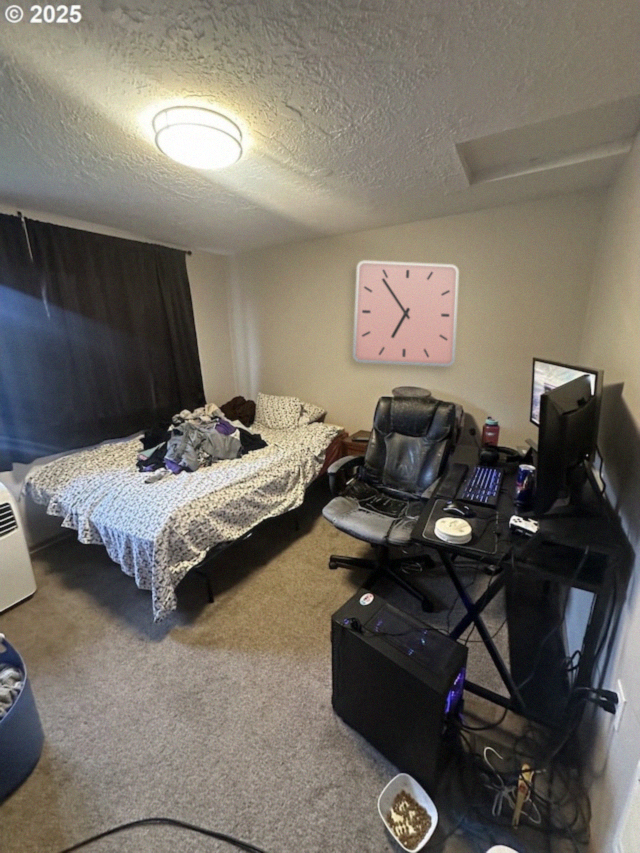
6:54
